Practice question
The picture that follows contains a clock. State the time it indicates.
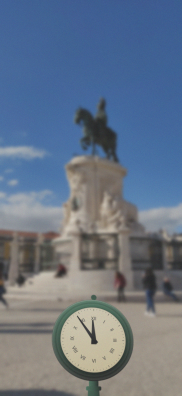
11:54
